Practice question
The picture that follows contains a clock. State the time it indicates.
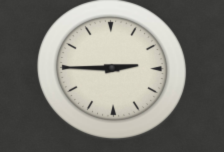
2:45
